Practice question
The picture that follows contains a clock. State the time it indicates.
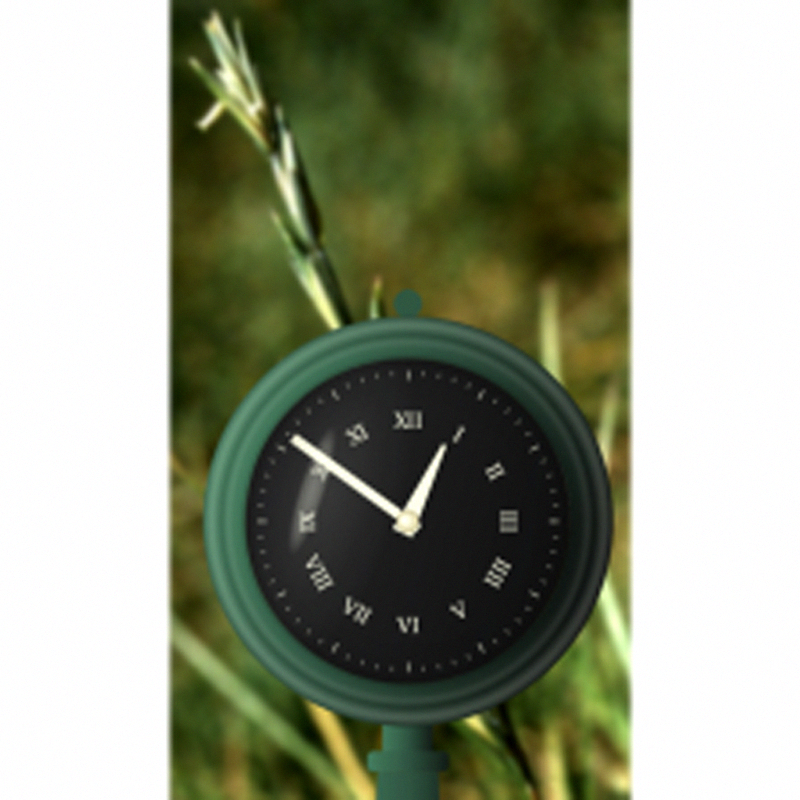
12:51
